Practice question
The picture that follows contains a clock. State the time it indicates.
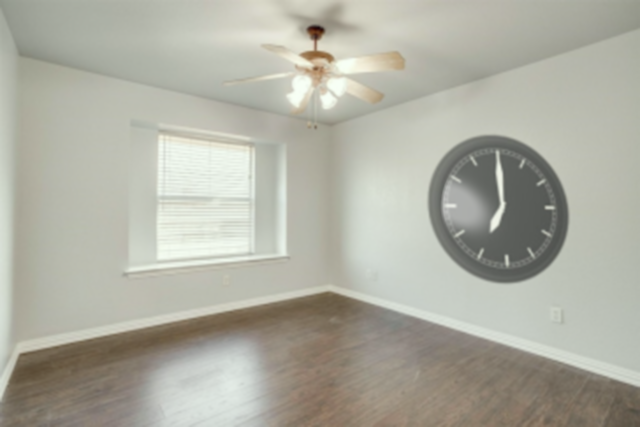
7:00
